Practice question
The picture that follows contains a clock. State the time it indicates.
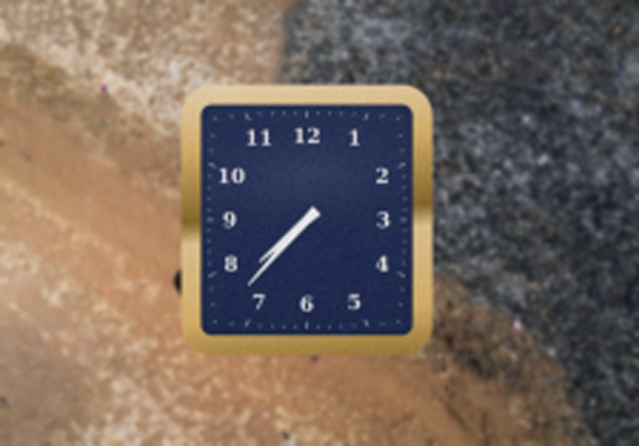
7:37
